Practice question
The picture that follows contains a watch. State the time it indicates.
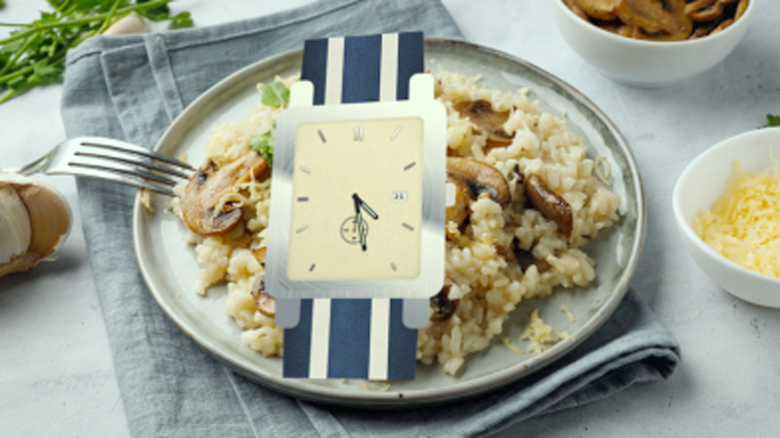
4:28
